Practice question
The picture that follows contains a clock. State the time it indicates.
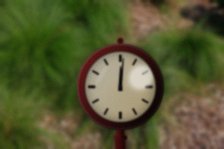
12:01
